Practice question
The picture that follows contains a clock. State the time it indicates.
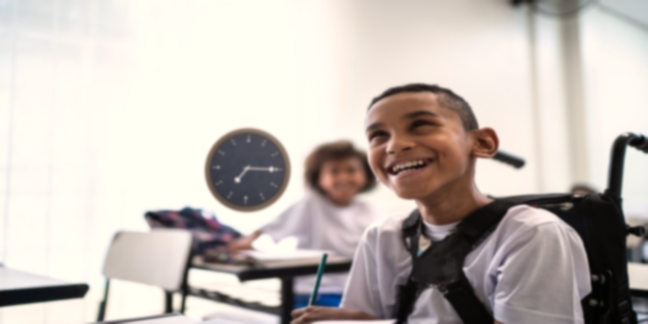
7:15
